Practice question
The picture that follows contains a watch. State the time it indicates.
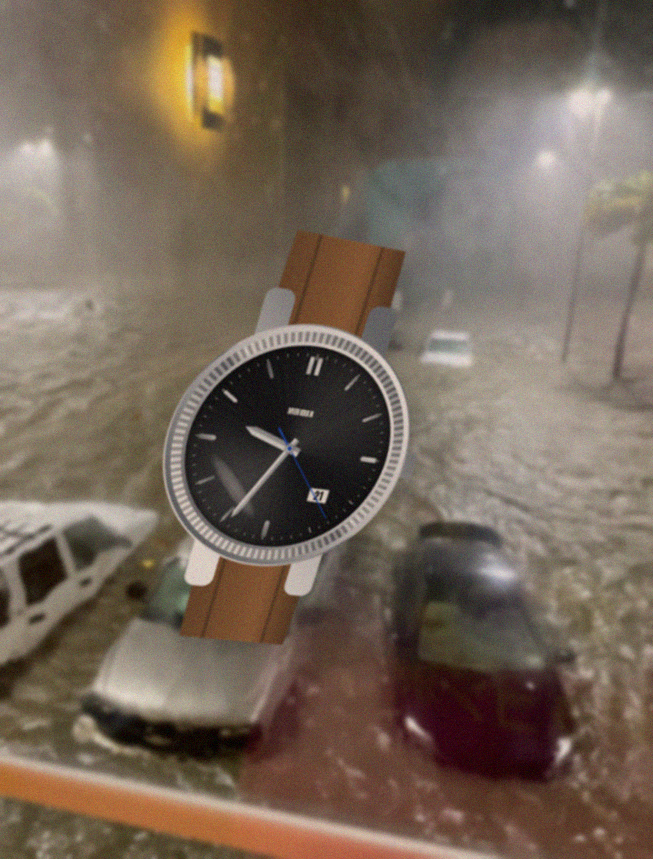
9:34:23
